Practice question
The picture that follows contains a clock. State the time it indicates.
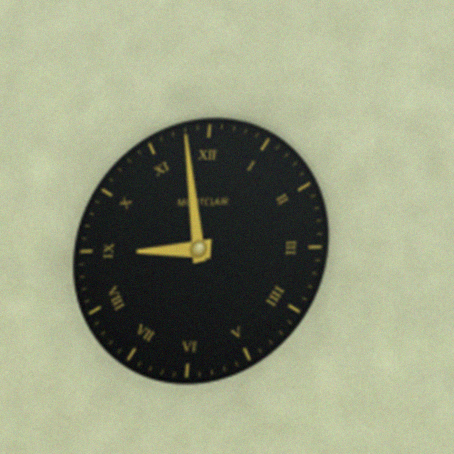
8:58
